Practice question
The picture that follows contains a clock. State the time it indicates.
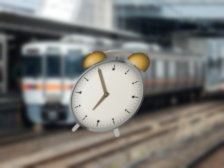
6:55
